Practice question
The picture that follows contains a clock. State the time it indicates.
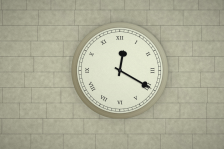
12:20
